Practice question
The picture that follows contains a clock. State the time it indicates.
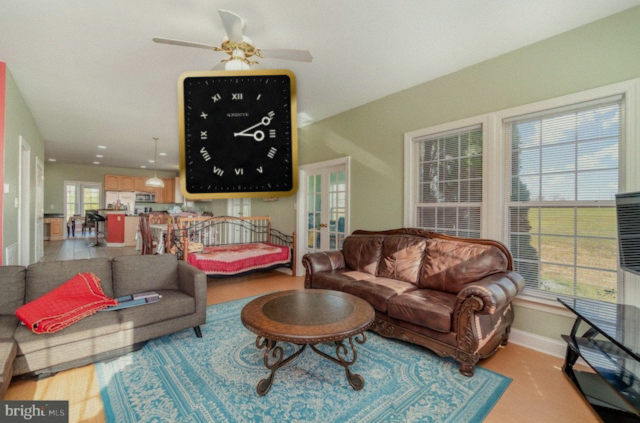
3:11
